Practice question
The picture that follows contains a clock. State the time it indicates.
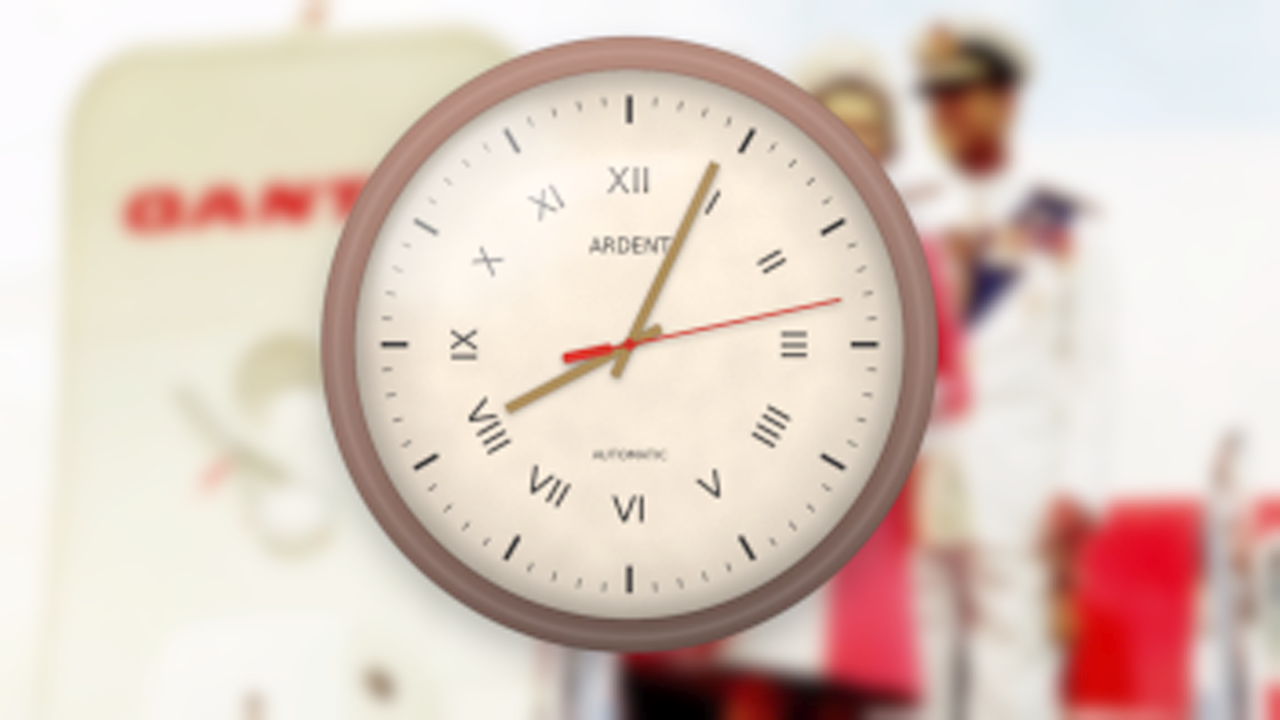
8:04:13
